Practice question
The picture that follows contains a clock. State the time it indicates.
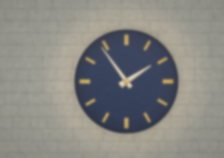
1:54
